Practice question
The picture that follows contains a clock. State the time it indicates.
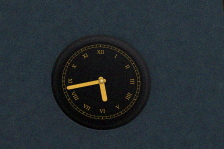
5:43
